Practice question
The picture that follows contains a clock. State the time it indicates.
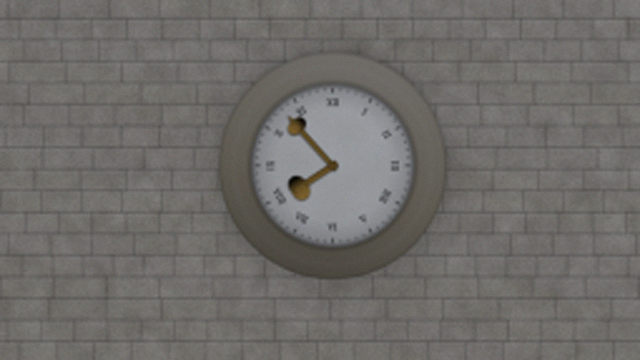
7:53
